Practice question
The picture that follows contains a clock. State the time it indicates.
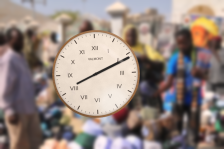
8:11
